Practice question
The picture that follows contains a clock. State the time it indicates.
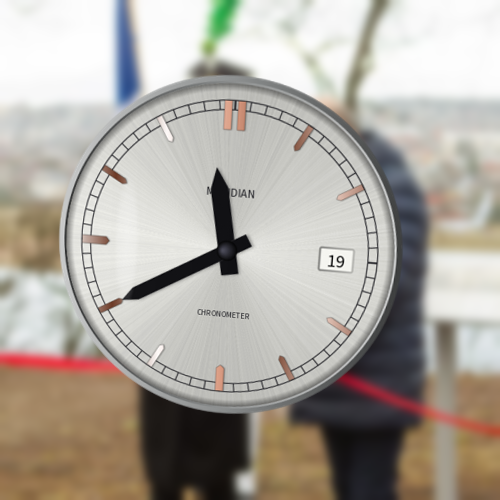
11:40
